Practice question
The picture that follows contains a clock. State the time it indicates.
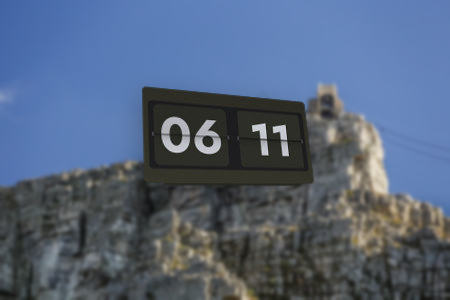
6:11
